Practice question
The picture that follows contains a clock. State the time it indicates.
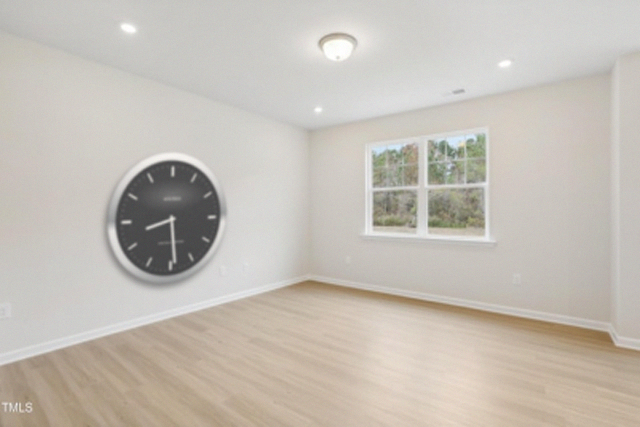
8:29
